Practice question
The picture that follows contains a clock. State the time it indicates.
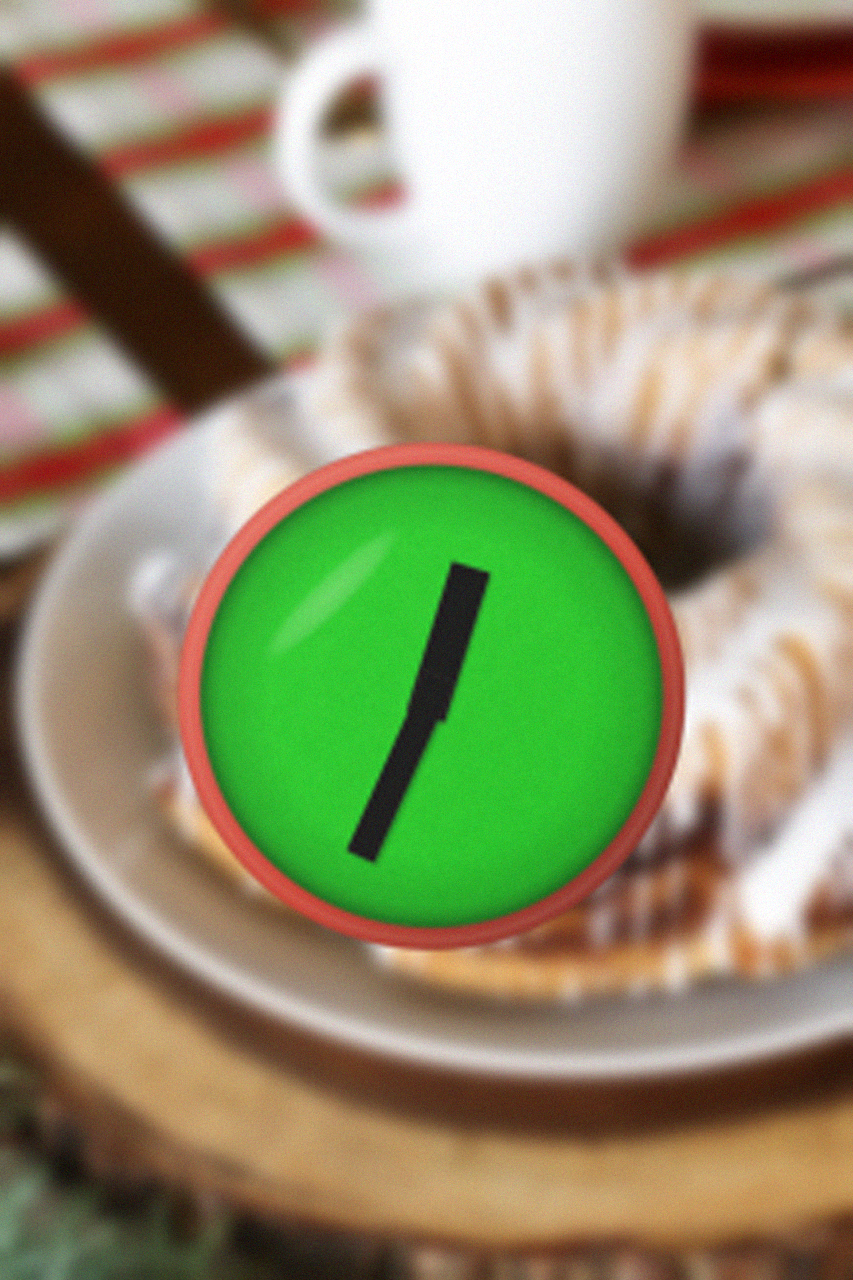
12:34
